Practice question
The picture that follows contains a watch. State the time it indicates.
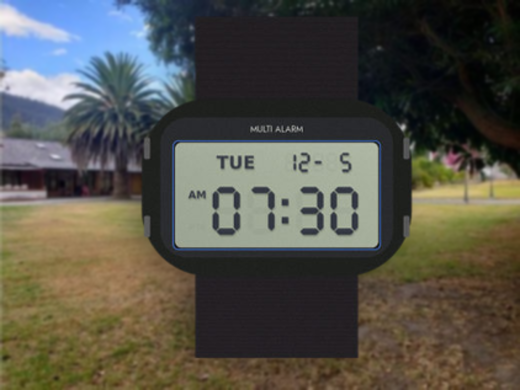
7:30
